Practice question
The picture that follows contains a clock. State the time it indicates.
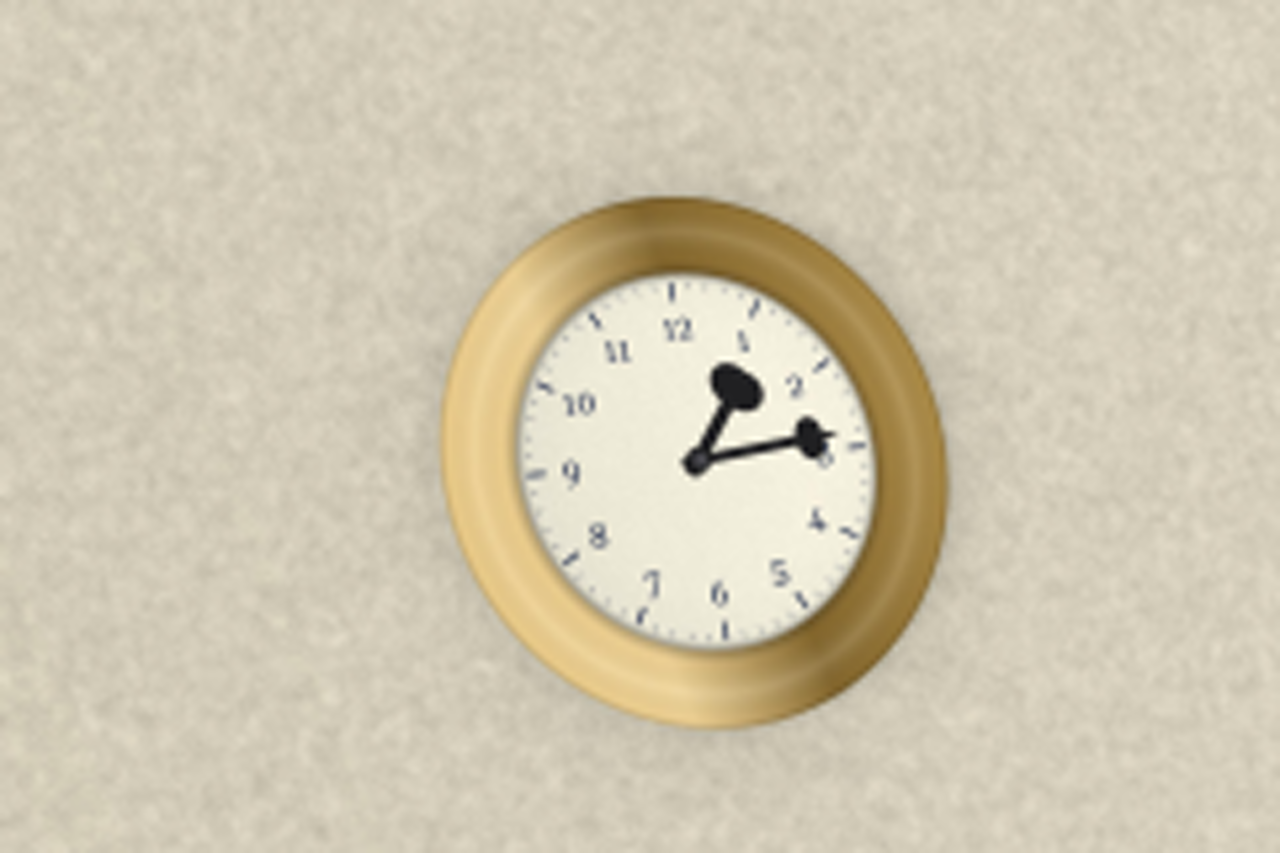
1:14
